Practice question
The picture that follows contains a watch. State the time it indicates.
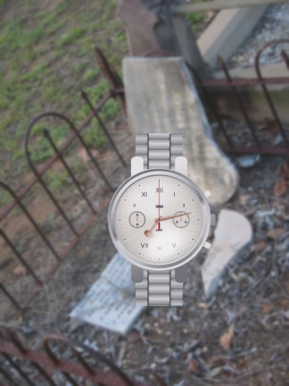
7:13
